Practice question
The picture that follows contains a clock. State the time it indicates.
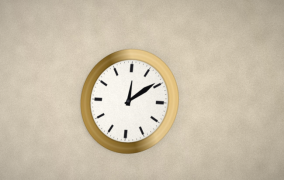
12:09
